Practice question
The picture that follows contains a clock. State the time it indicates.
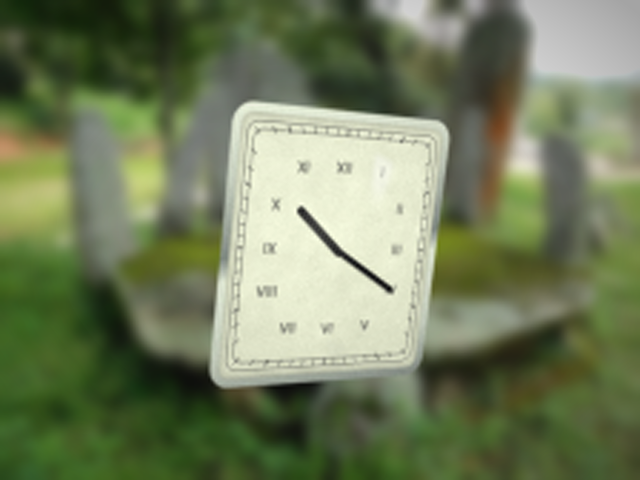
10:20
